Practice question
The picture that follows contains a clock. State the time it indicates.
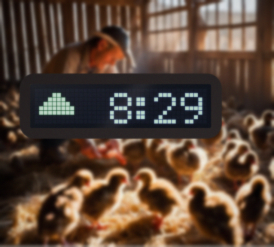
8:29
